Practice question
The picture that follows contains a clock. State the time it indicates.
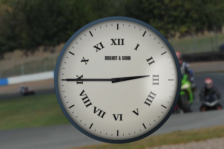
2:45
